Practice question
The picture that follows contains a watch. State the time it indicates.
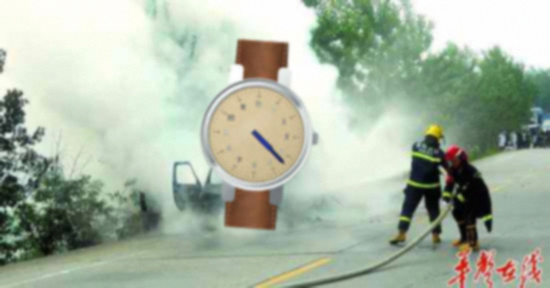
4:22
